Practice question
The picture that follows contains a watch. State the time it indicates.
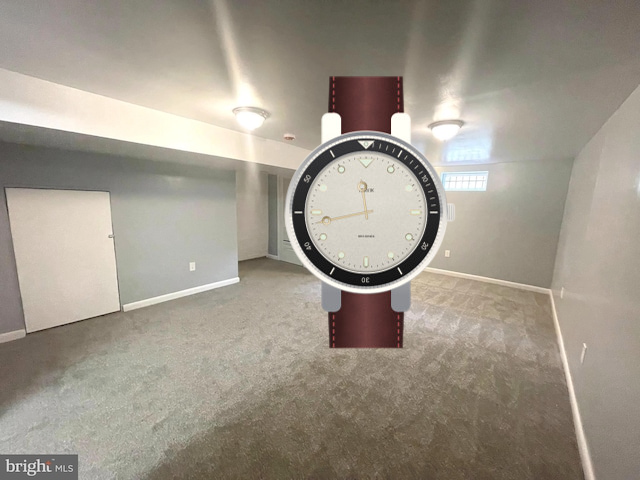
11:43
